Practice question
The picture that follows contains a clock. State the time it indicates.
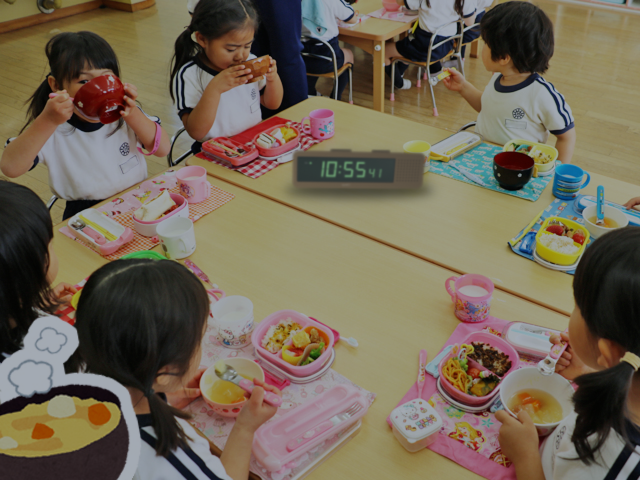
10:55
